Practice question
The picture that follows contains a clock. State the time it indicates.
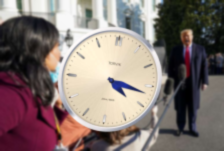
4:17
